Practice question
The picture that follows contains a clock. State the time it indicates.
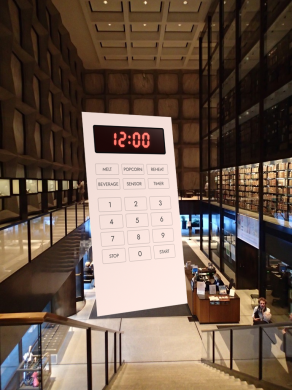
12:00
